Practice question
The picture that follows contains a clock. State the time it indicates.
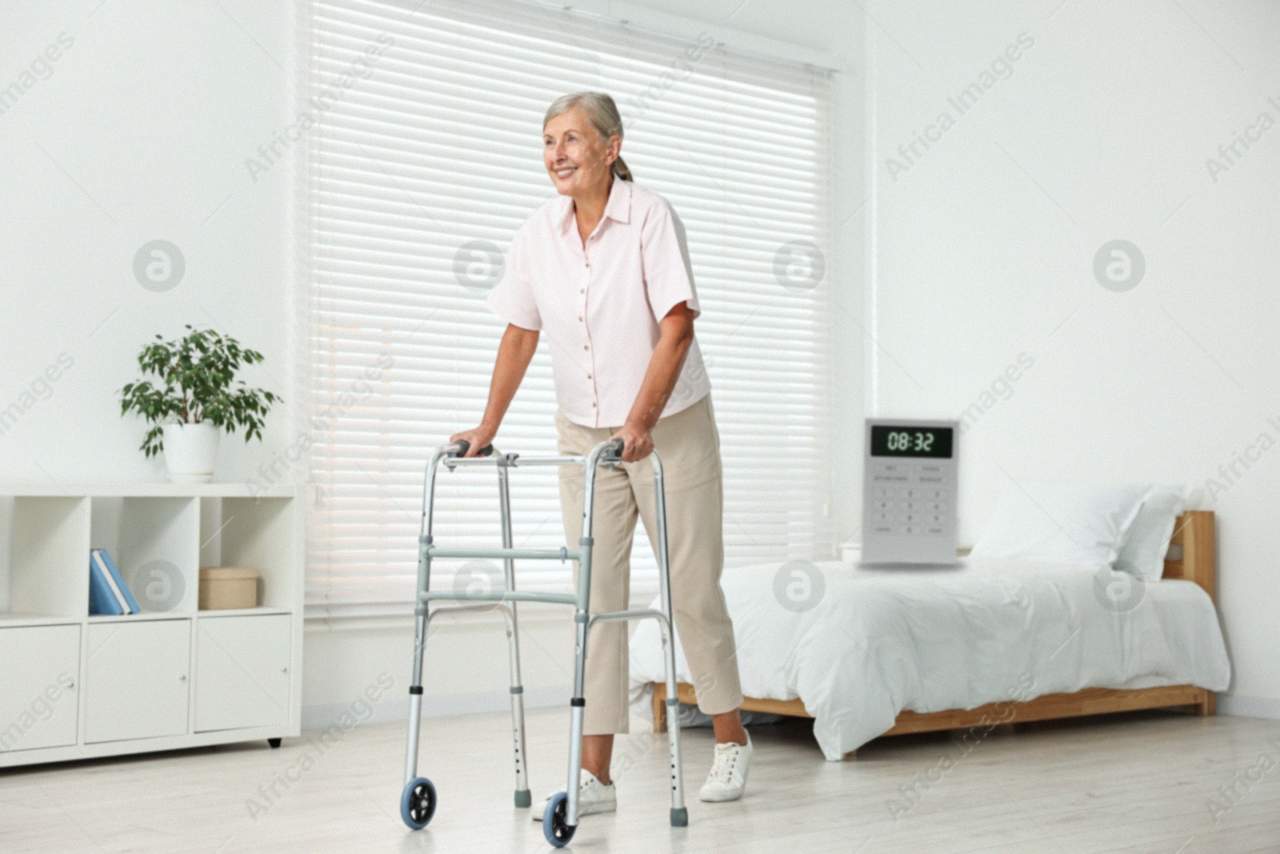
8:32
